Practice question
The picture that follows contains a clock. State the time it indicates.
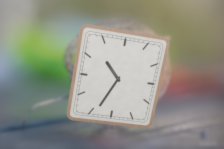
10:34
